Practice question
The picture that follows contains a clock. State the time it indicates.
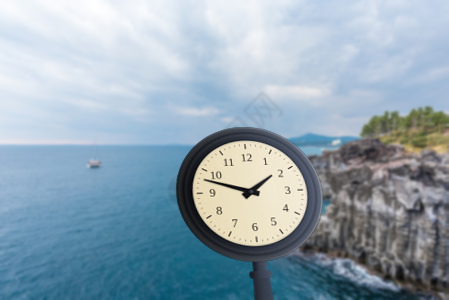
1:48
